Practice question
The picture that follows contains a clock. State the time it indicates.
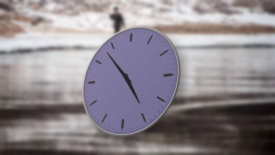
4:53
